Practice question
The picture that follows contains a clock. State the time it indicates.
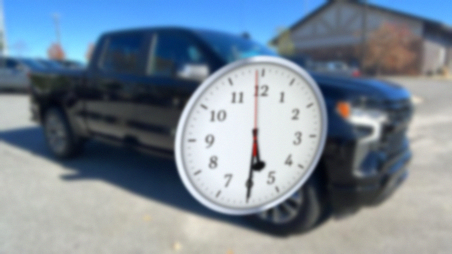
5:29:59
